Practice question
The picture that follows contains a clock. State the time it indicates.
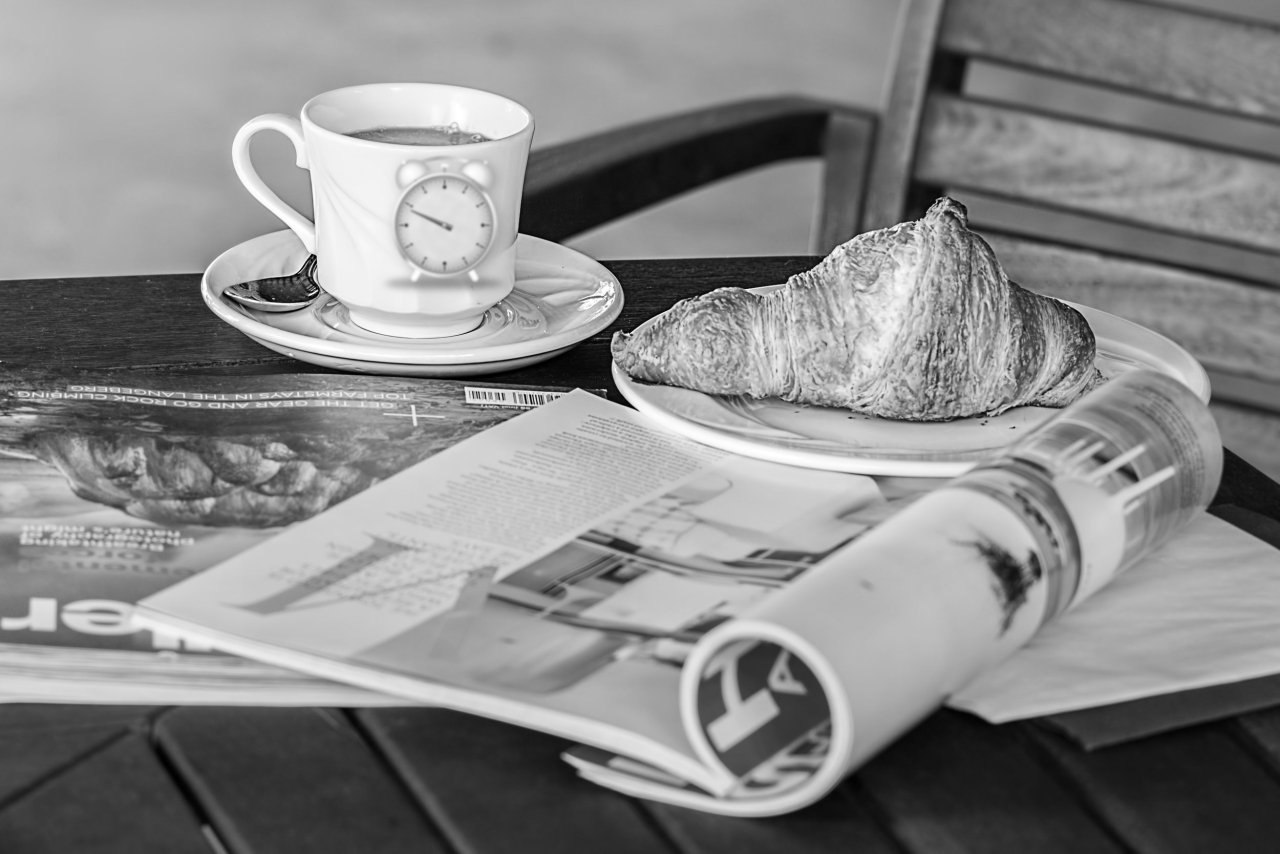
9:49
